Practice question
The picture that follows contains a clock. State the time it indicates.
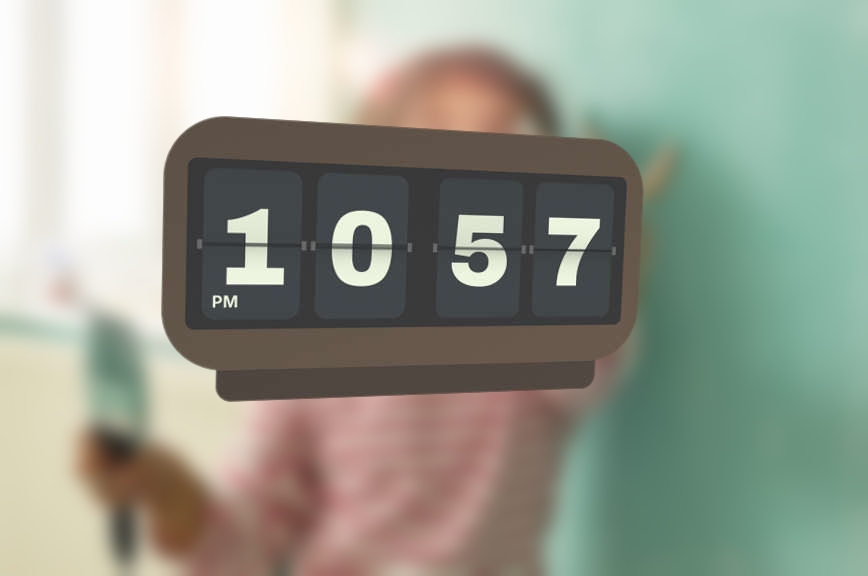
10:57
